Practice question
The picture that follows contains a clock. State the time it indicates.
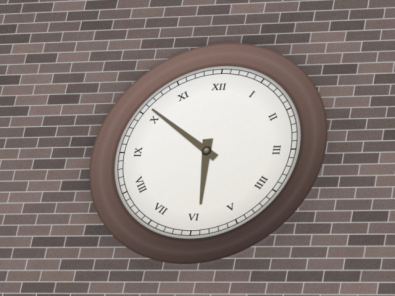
5:51
